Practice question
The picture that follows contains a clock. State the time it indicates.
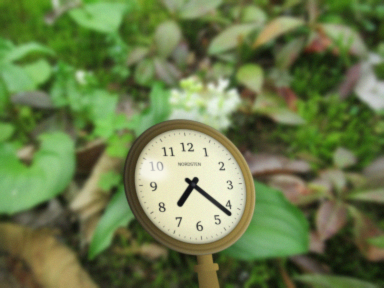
7:22
